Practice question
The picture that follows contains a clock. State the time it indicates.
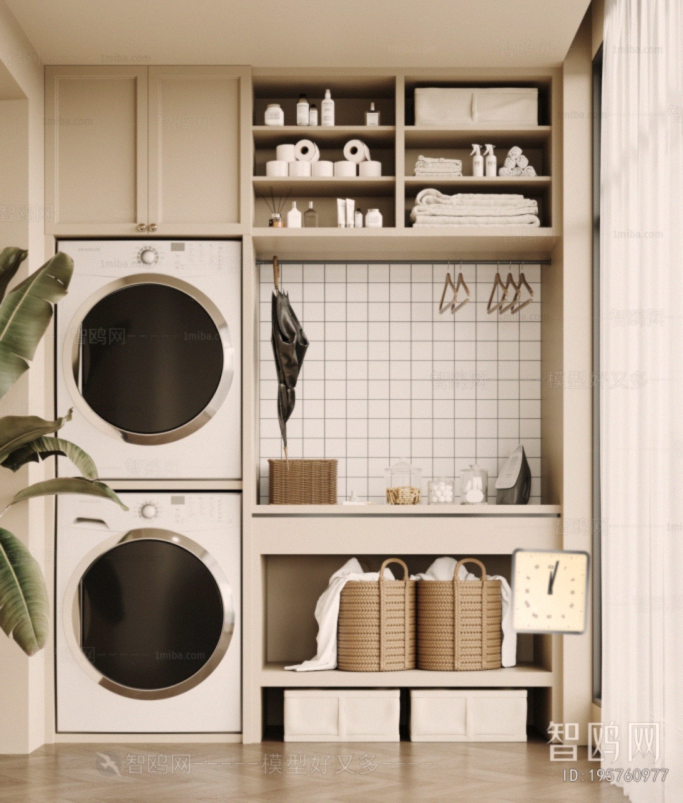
12:02
